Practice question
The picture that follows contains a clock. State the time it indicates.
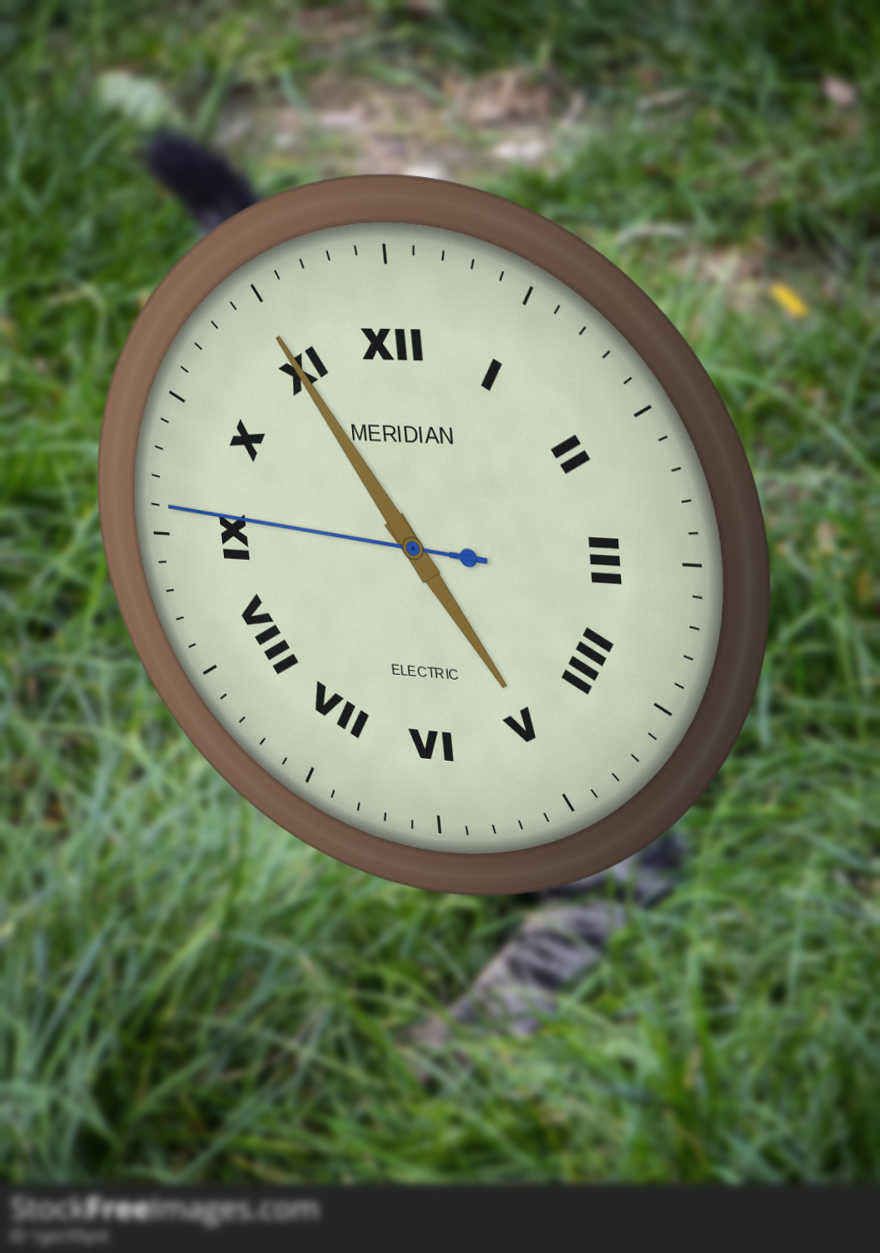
4:54:46
